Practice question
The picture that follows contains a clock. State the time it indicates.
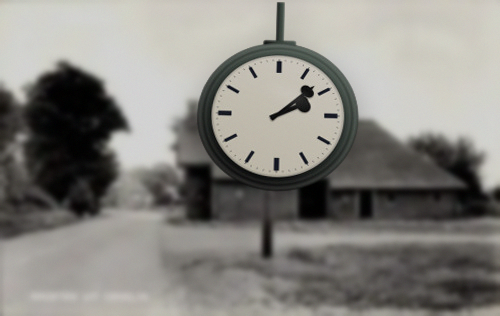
2:08
